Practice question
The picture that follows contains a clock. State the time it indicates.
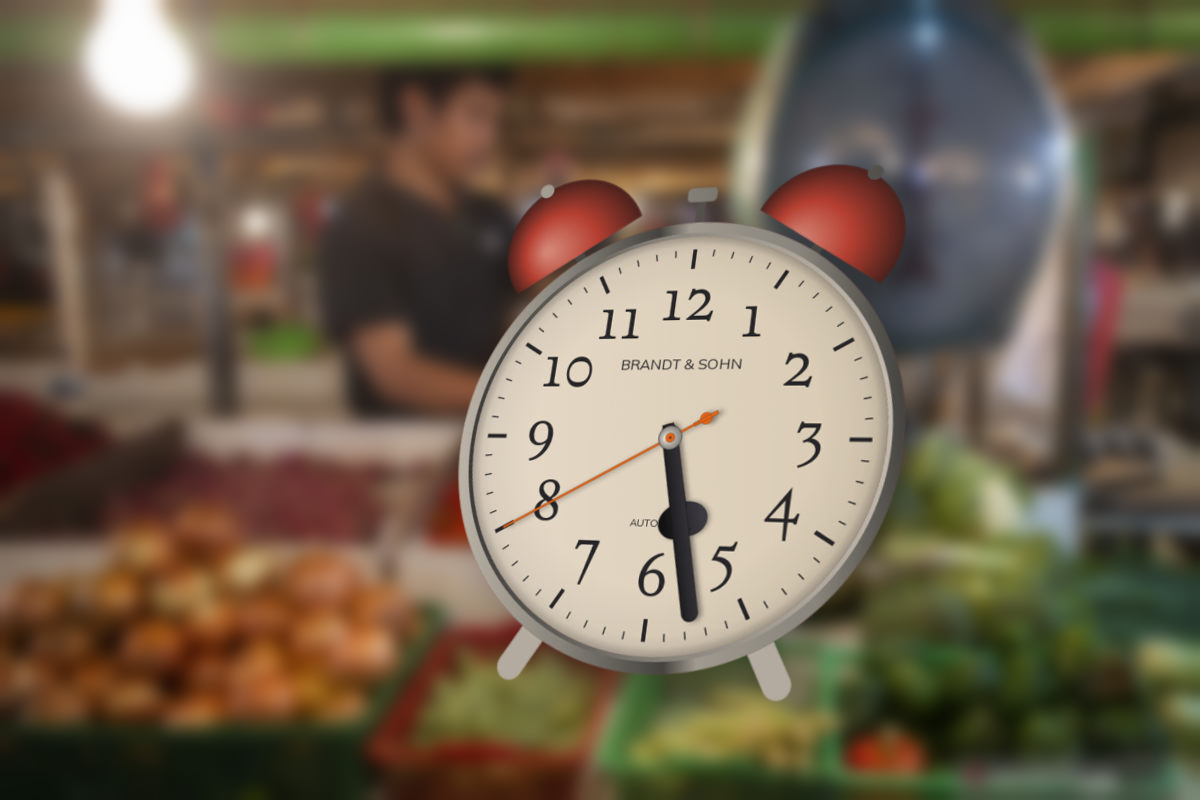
5:27:40
